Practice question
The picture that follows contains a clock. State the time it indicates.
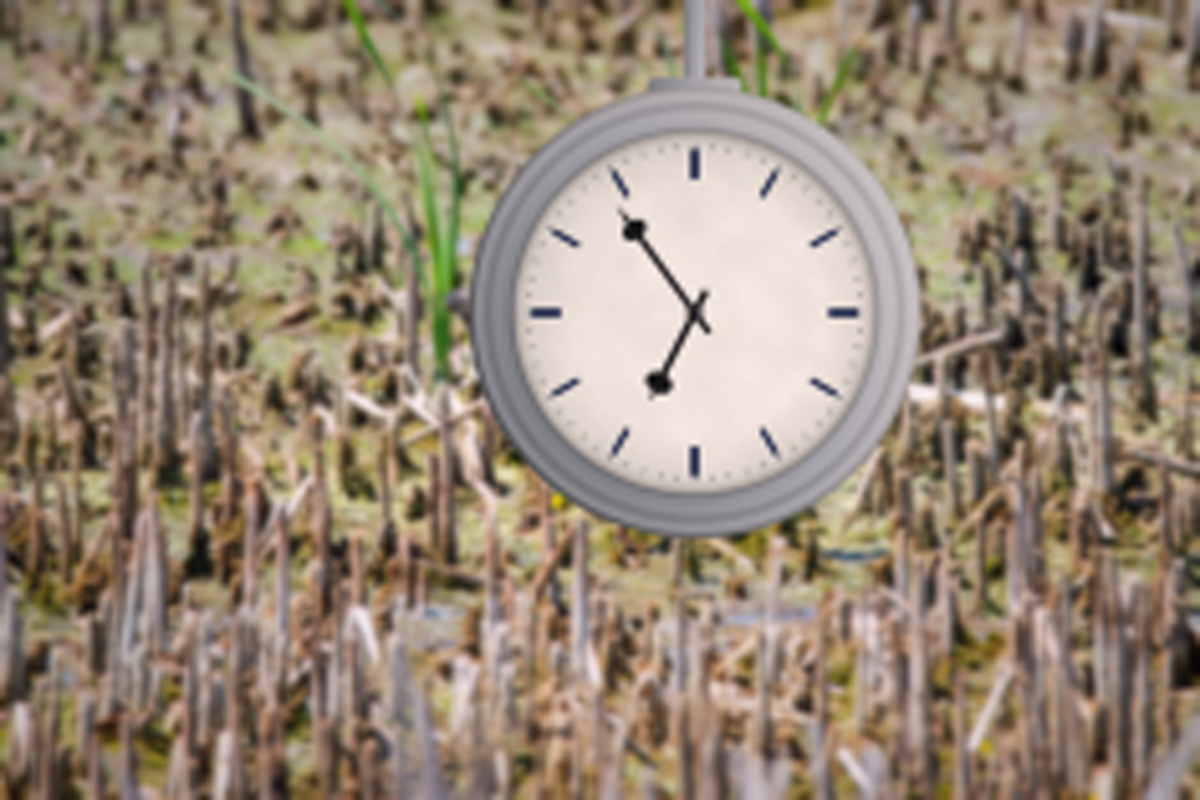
6:54
